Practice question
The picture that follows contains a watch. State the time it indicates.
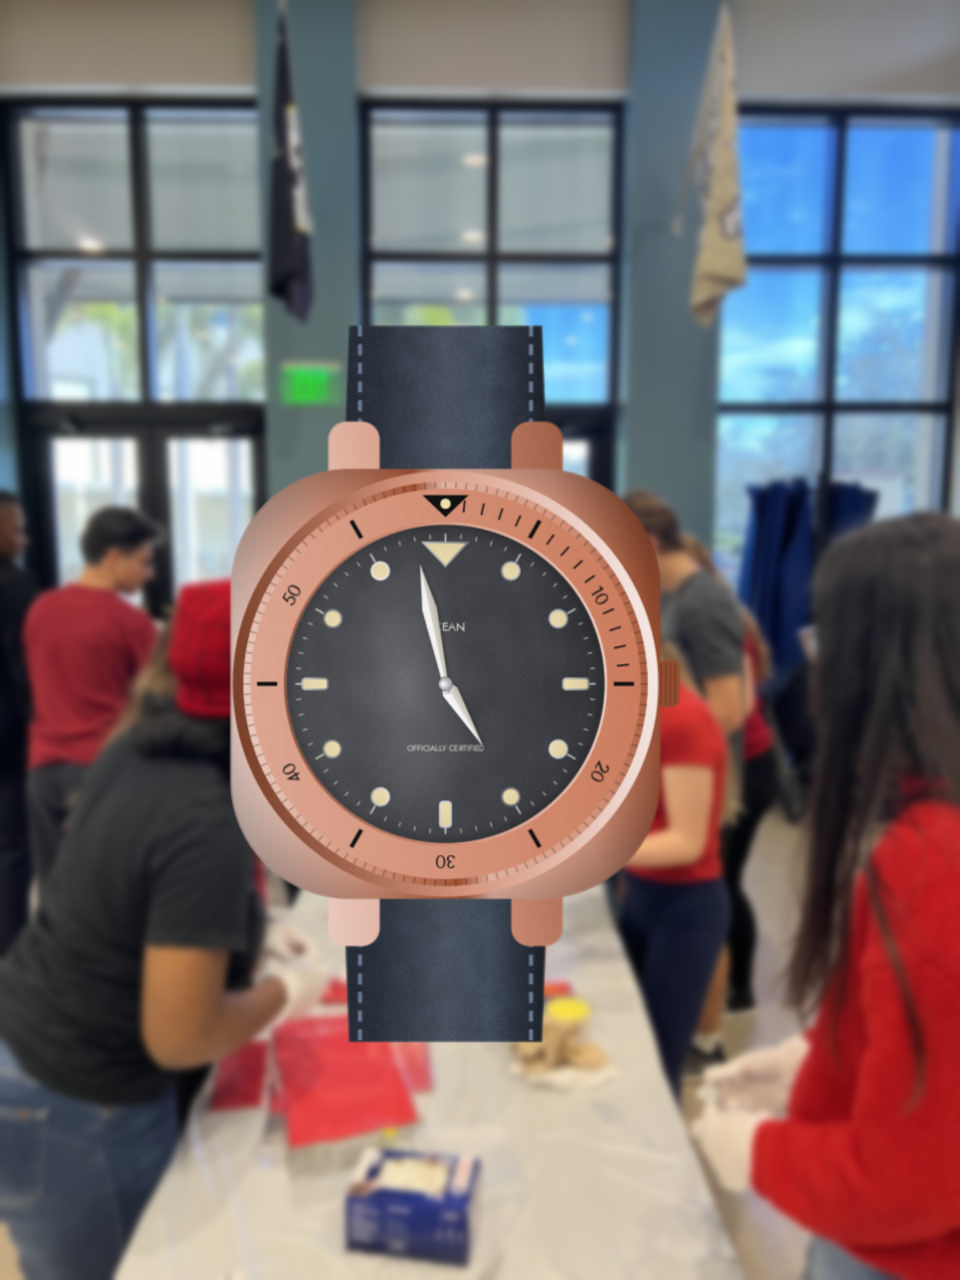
4:58
